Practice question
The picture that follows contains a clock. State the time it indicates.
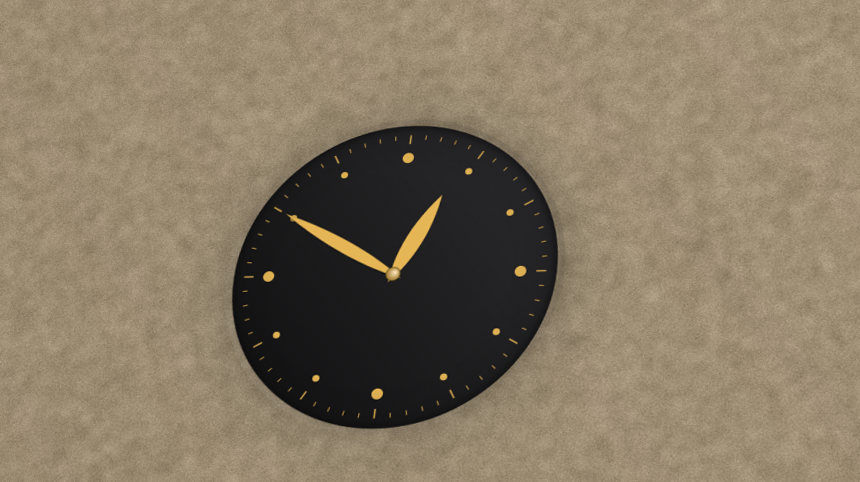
12:50
